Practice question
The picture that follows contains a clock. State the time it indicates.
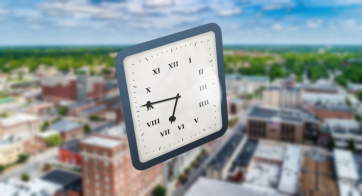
6:46
